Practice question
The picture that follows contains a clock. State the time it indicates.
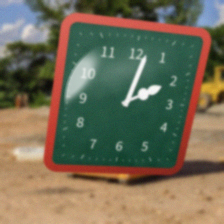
2:02
